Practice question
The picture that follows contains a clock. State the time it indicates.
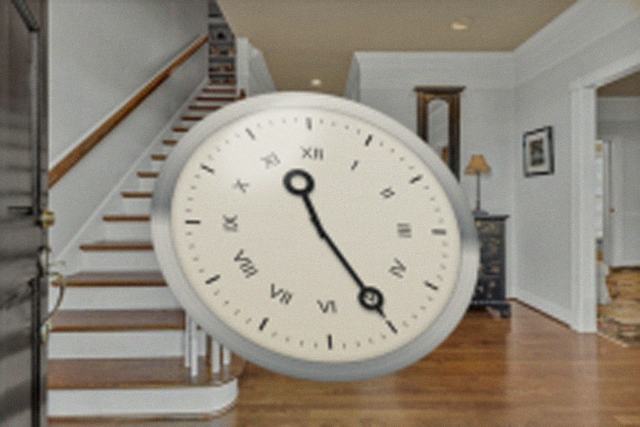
11:25
